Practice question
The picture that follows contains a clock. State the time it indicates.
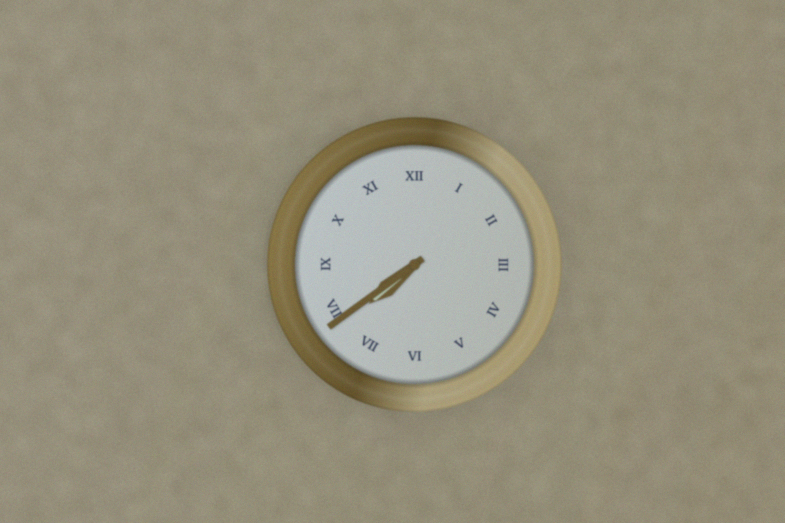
7:39
